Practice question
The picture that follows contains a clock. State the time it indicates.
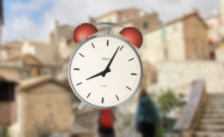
8:04
